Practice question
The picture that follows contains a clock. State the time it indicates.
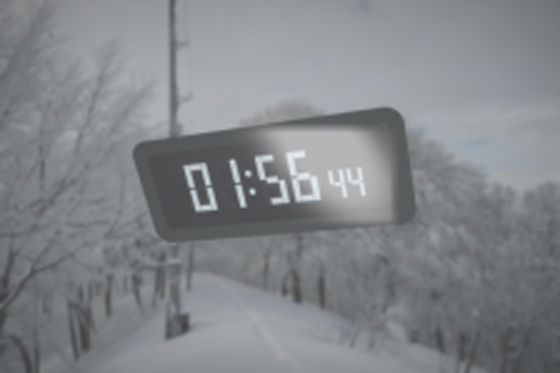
1:56:44
